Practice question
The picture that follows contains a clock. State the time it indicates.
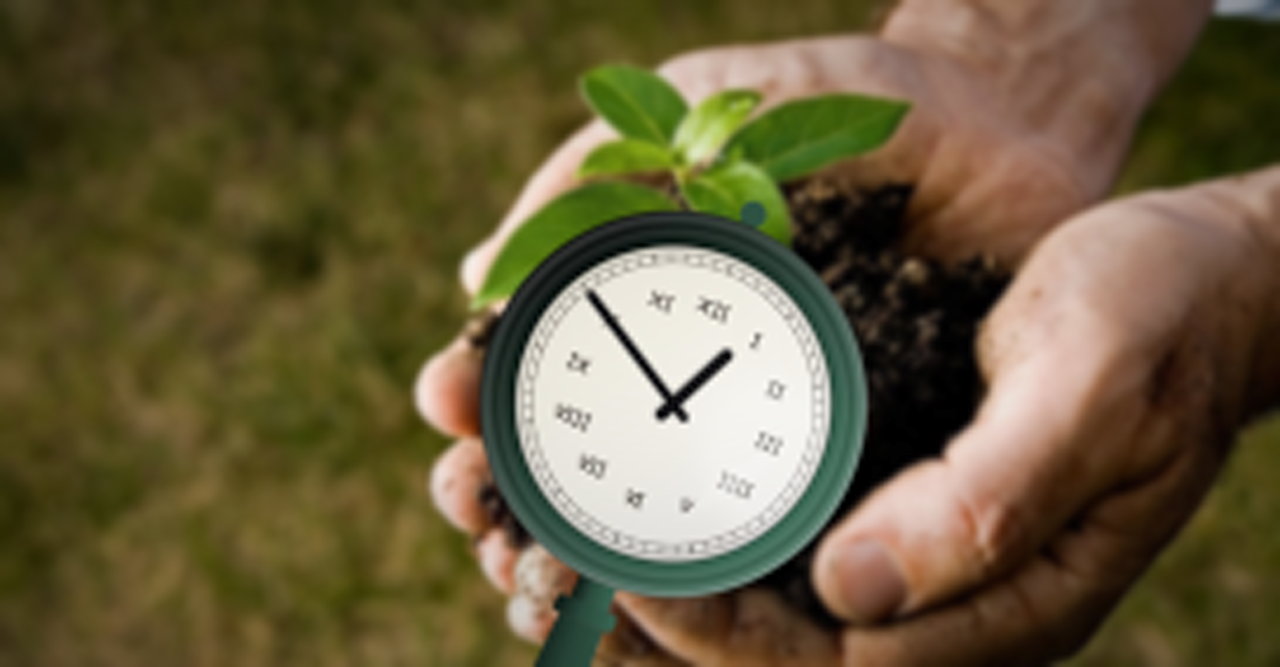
12:50
